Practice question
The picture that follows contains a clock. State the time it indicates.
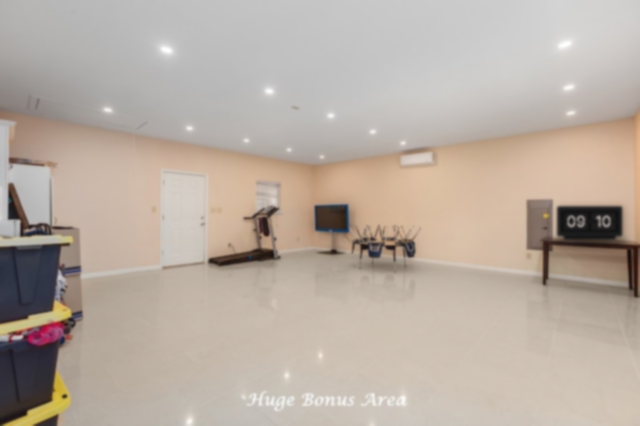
9:10
